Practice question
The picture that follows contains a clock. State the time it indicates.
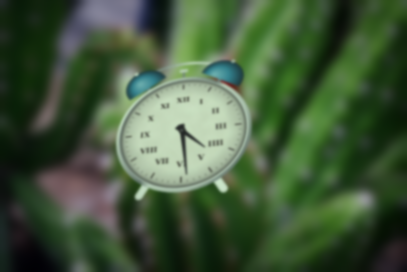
4:29
